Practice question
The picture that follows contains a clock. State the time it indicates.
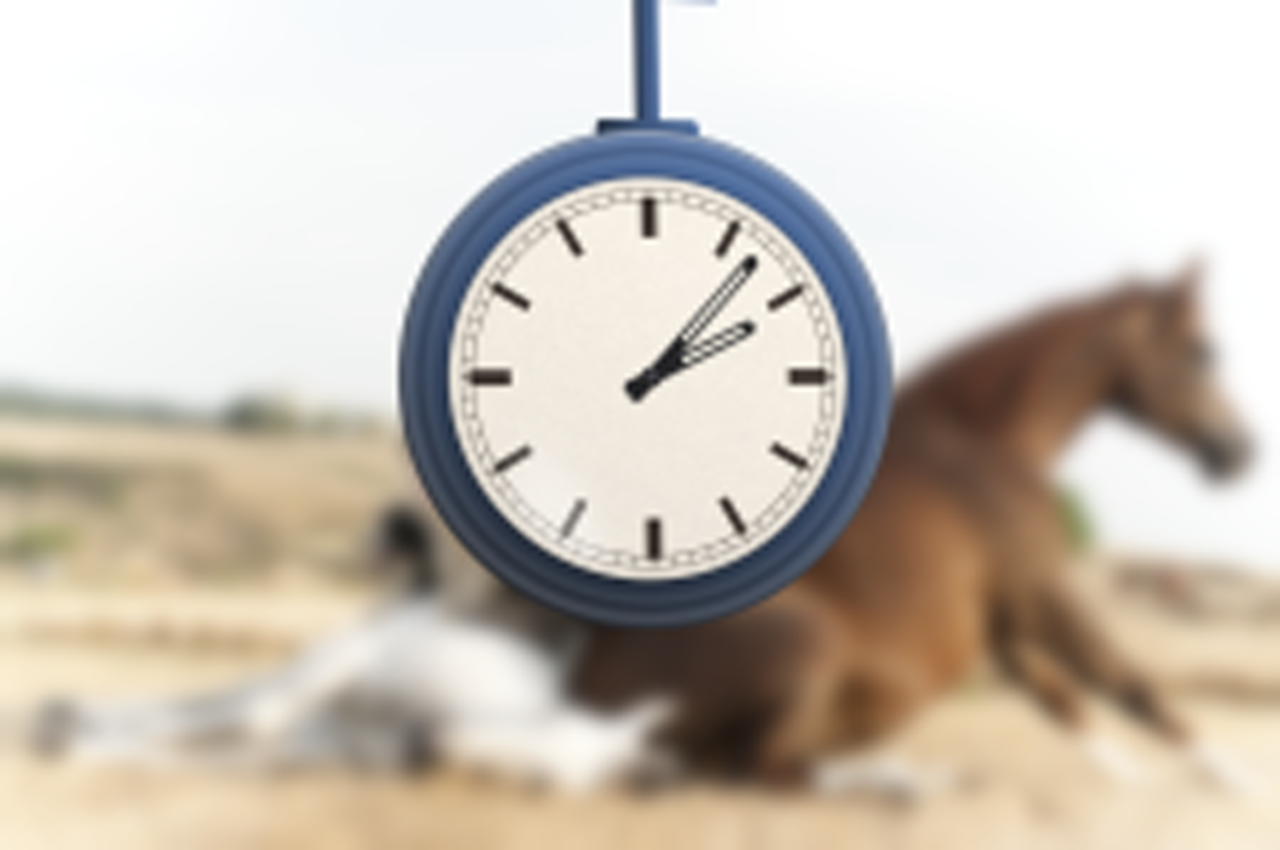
2:07
